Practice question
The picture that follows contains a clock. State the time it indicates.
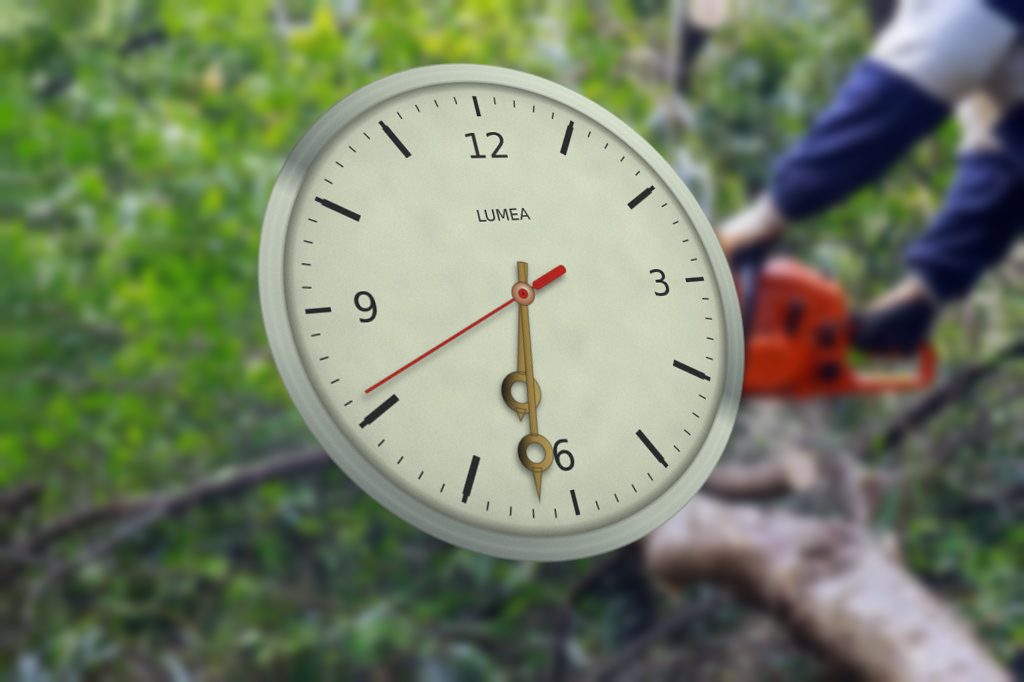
6:31:41
